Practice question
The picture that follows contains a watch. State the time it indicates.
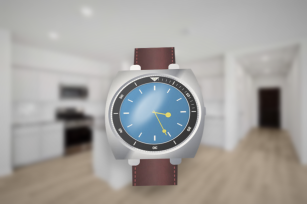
3:26
